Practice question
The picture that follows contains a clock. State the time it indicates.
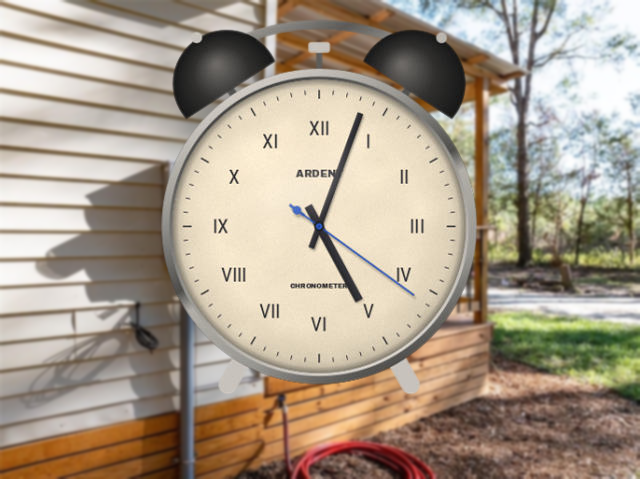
5:03:21
